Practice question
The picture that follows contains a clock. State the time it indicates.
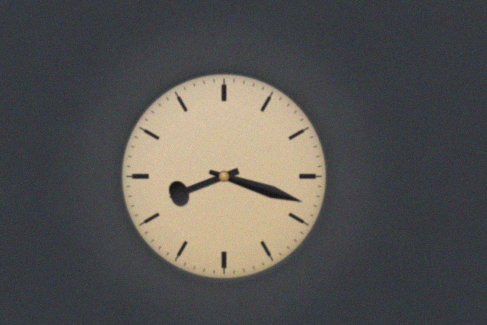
8:18
